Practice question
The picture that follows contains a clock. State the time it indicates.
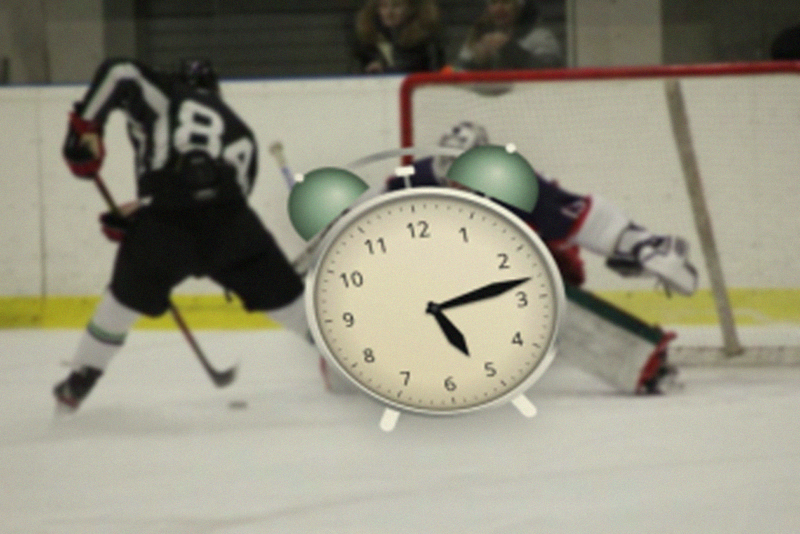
5:13
